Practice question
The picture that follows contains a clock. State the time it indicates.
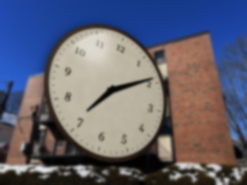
7:09
